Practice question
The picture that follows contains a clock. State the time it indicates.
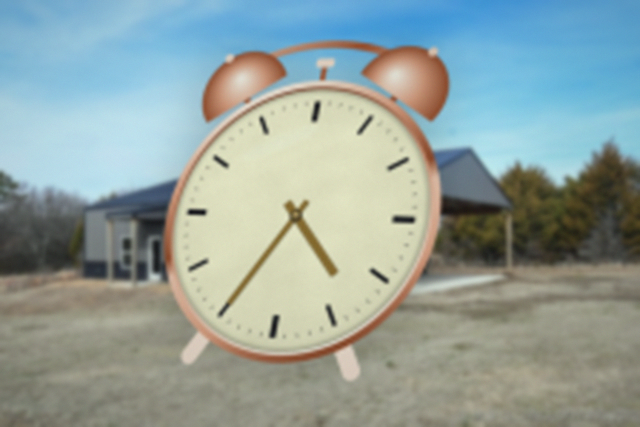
4:35
